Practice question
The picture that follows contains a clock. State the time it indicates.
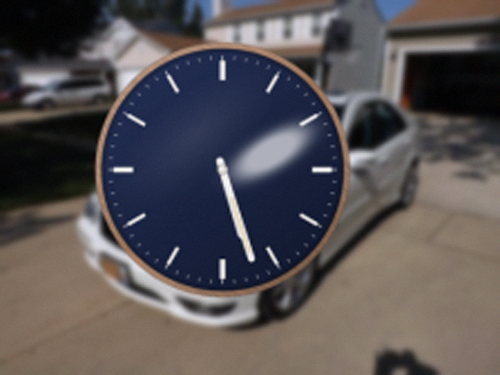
5:27
